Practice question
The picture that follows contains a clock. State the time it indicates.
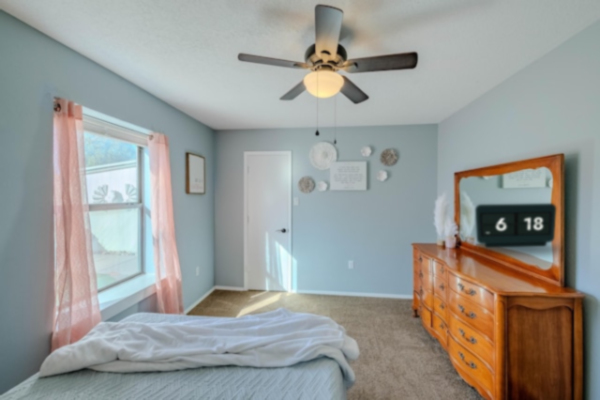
6:18
